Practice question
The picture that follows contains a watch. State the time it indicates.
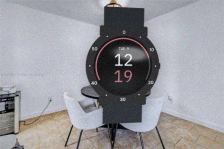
12:19
